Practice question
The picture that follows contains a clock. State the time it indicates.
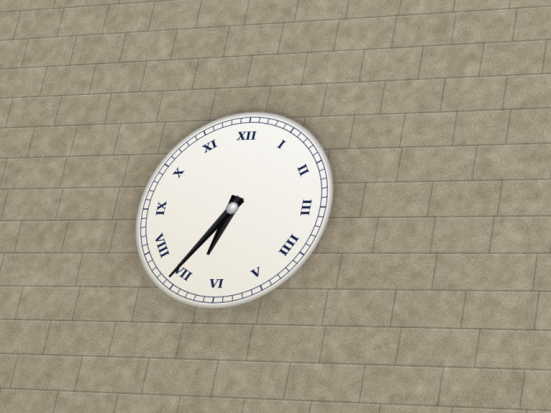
6:36
